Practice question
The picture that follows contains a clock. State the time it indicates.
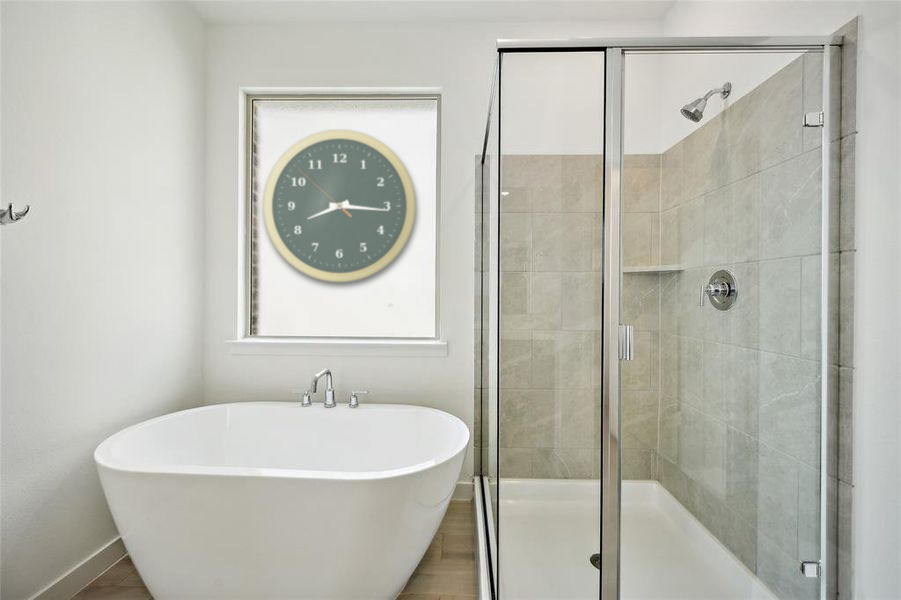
8:15:52
